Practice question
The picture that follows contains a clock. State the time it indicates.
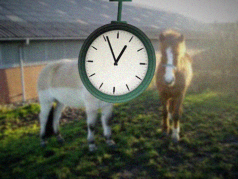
12:56
